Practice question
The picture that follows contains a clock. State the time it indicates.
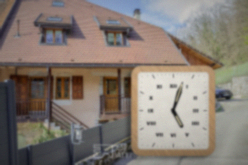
5:03
